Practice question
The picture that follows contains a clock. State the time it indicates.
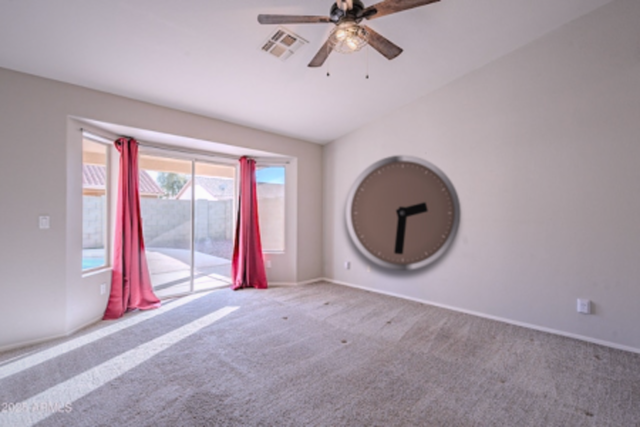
2:31
